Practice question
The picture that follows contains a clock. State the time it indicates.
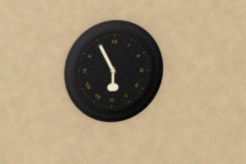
5:55
